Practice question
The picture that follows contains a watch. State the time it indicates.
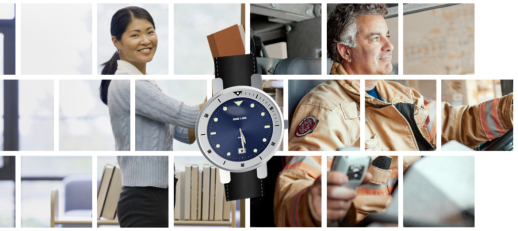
5:29
